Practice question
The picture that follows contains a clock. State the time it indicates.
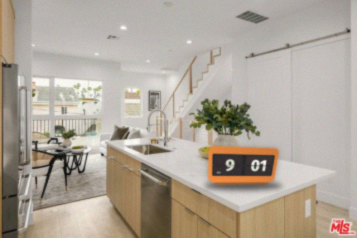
9:01
